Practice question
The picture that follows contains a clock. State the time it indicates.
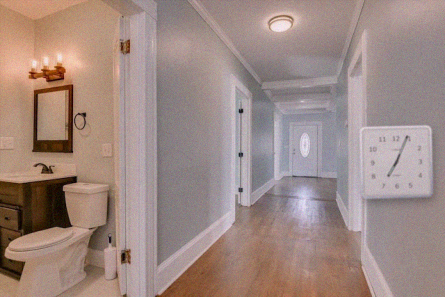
7:04
